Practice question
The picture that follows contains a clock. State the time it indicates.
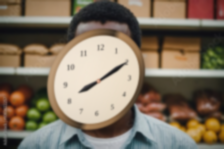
8:10
